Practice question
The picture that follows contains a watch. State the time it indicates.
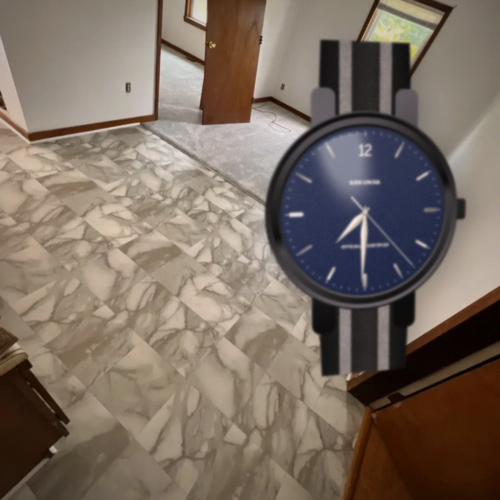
7:30:23
